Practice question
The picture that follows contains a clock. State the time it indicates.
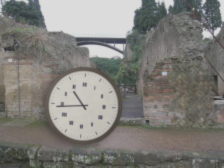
10:44
